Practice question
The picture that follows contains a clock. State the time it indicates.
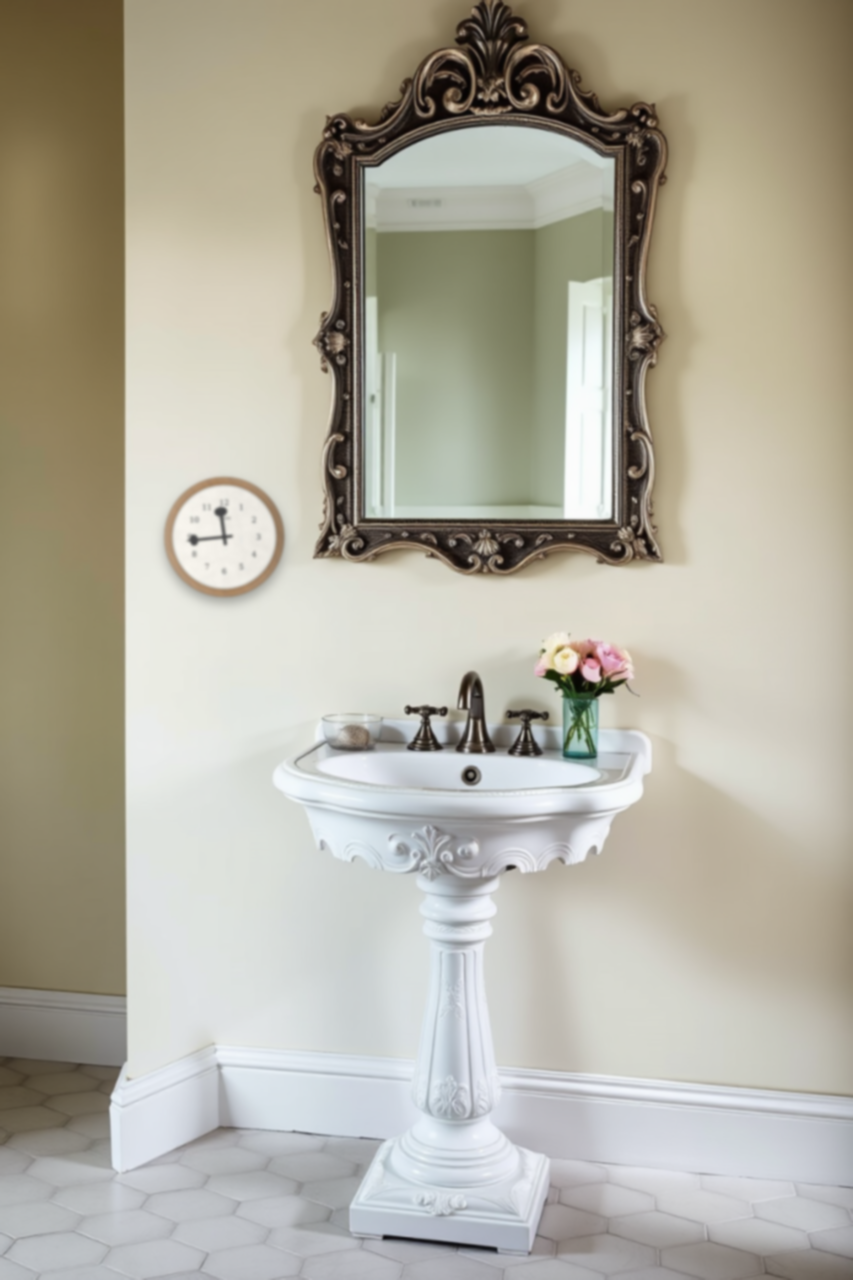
11:44
